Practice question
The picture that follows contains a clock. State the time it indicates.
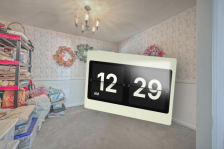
12:29
